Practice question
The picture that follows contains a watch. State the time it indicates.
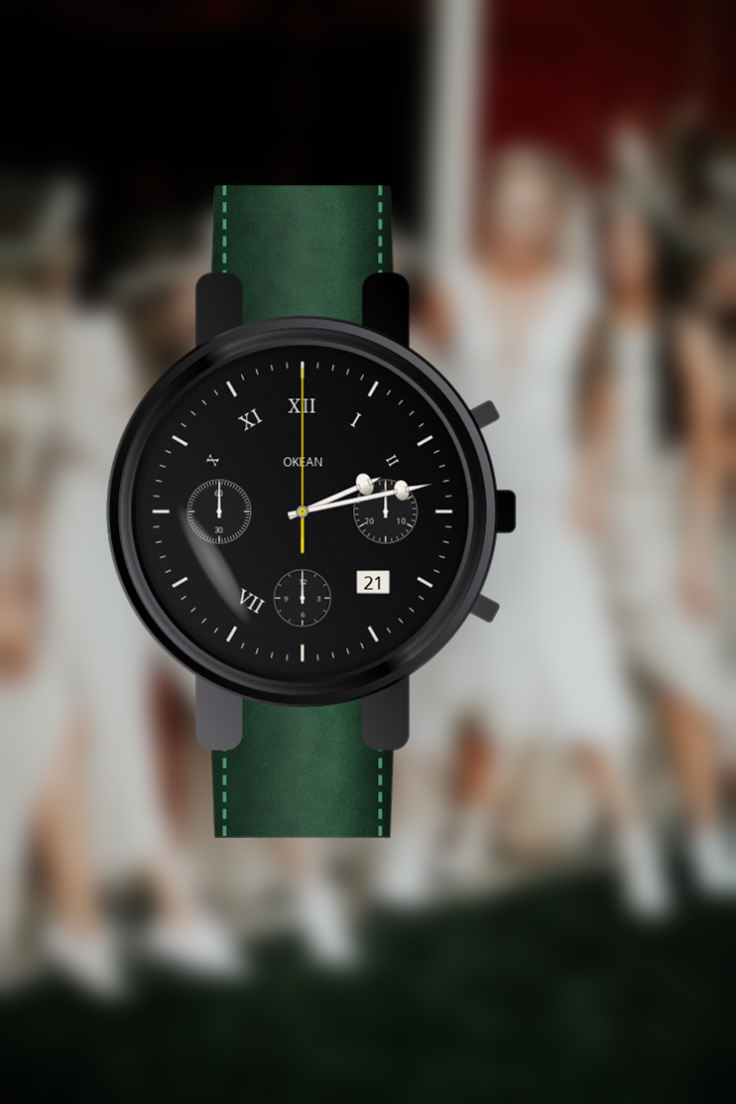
2:13
